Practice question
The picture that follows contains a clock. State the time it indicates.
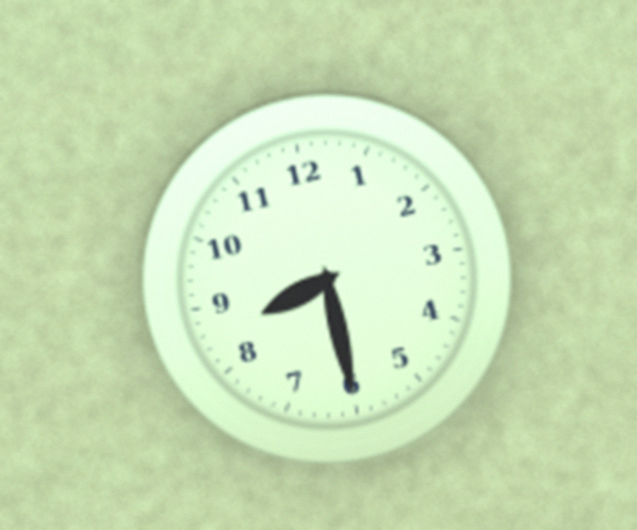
8:30
